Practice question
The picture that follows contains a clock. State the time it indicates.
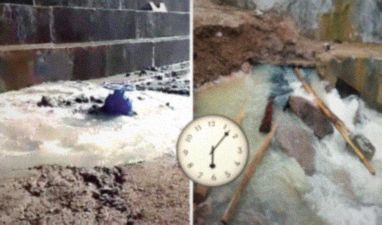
6:07
